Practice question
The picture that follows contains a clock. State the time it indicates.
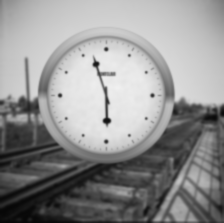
5:57
